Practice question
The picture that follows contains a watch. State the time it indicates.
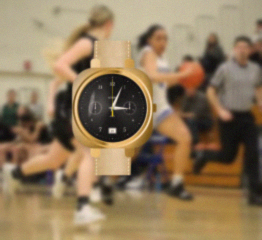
3:04
